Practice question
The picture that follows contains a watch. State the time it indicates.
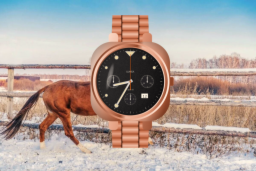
8:35
